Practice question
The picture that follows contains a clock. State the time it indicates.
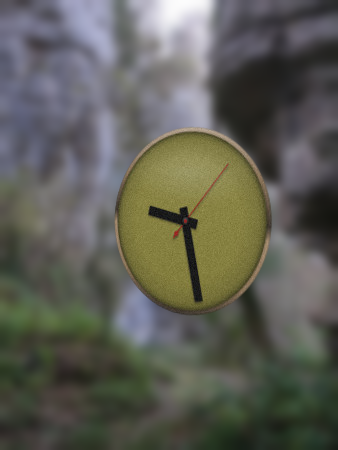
9:28:07
